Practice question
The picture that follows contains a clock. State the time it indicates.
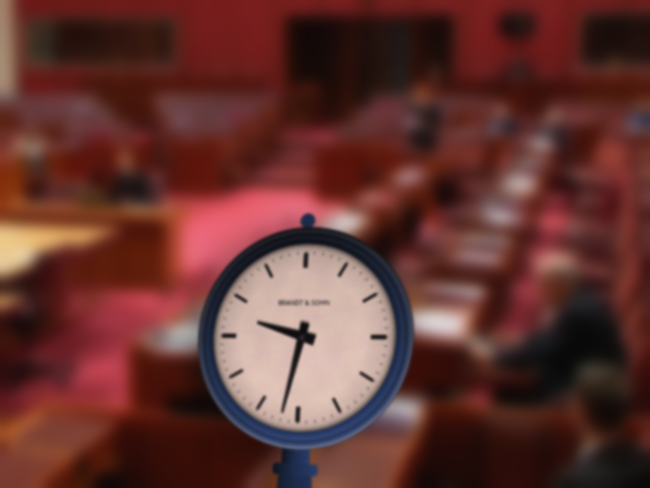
9:32
